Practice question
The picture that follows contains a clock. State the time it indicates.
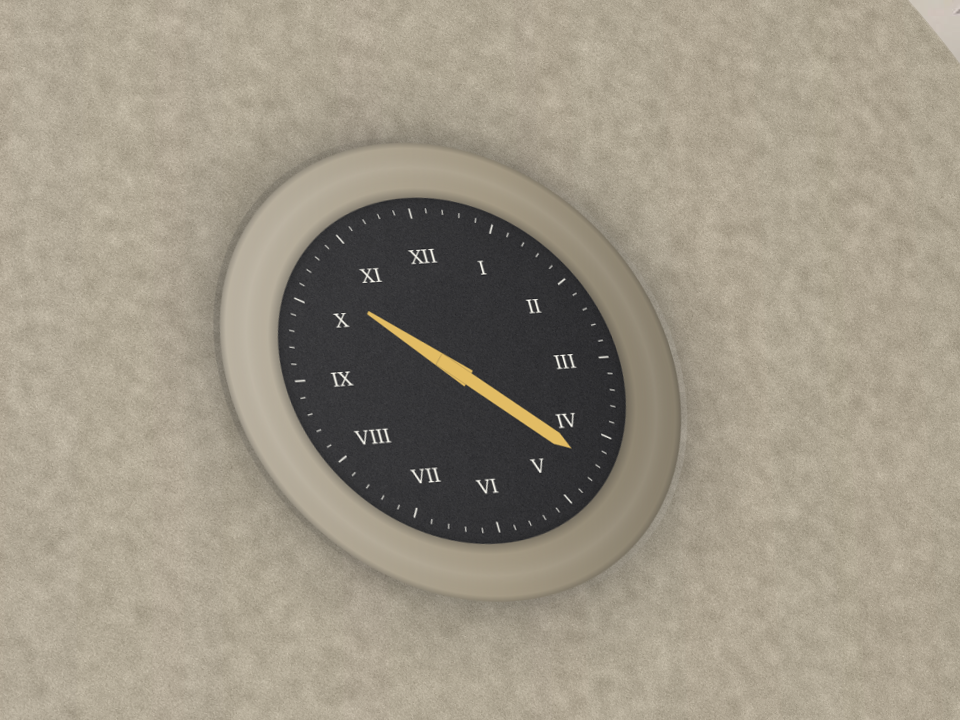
10:22
